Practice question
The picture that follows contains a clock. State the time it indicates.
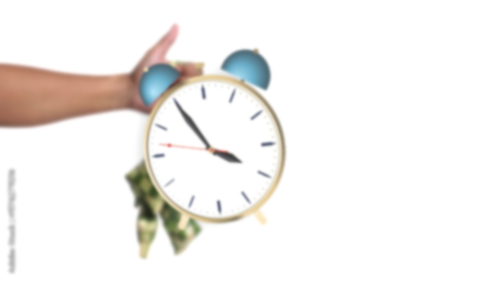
3:54:47
